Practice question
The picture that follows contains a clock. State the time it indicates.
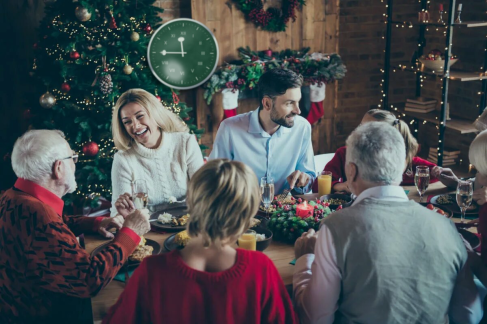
11:45
